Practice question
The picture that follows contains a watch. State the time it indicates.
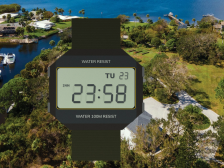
23:58
